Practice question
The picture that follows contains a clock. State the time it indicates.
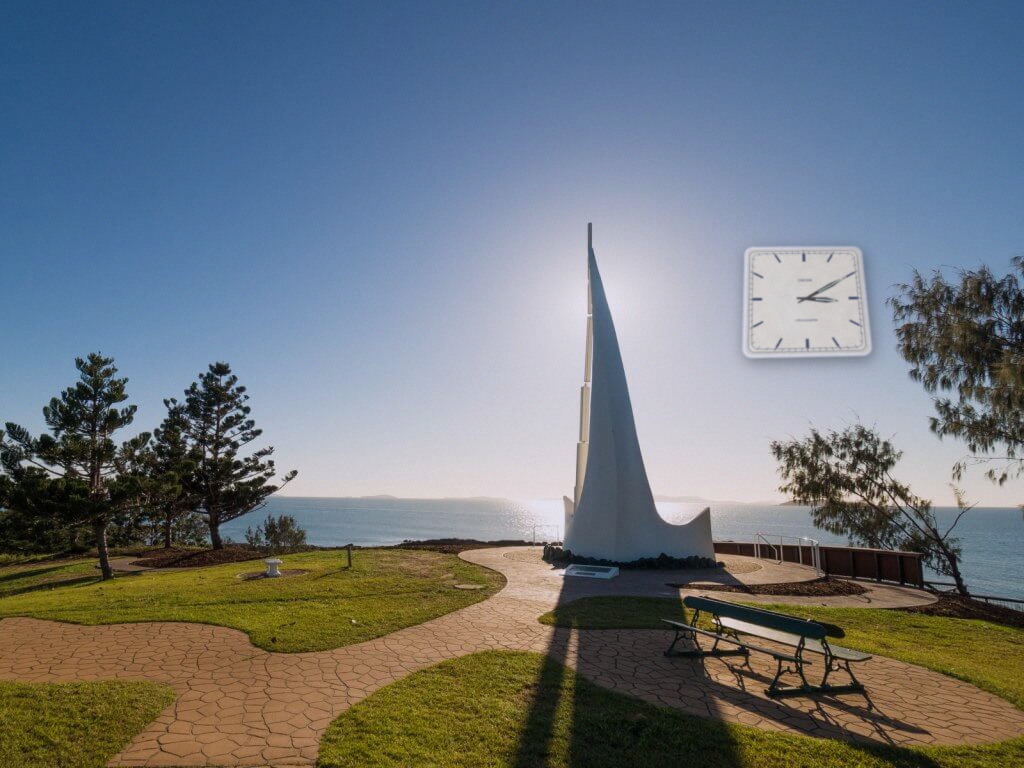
3:10
